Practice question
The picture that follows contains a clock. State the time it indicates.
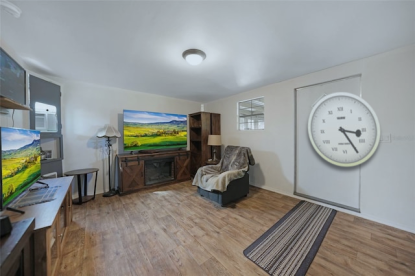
3:25
